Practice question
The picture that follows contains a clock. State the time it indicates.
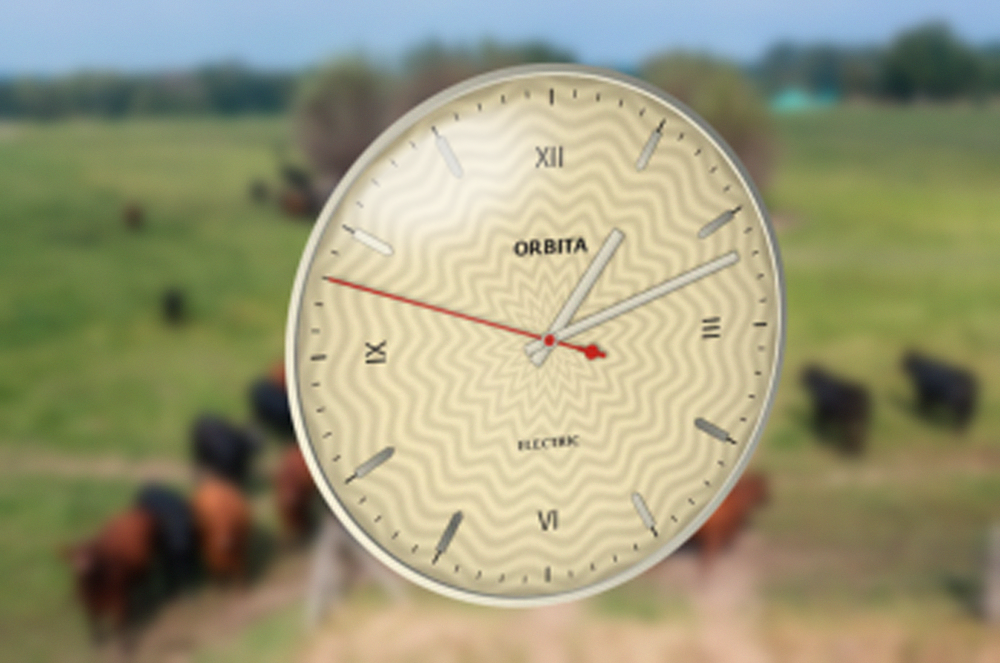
1:11:48
